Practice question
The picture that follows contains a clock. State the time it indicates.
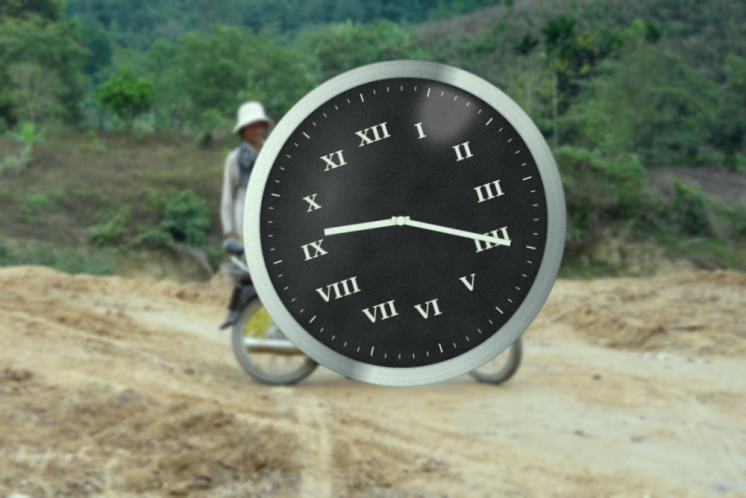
9:20
